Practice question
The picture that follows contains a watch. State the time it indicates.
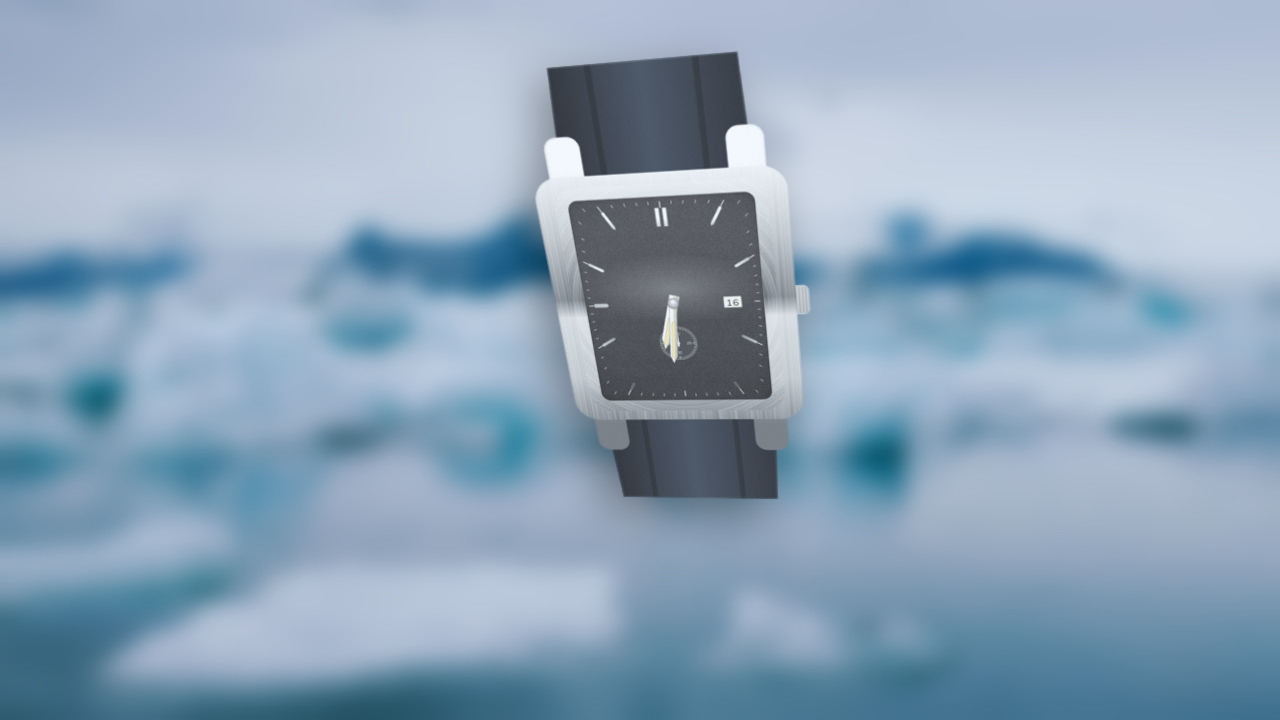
6:31
